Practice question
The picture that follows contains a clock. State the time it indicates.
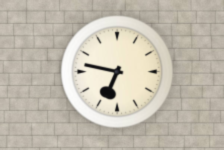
6:47
